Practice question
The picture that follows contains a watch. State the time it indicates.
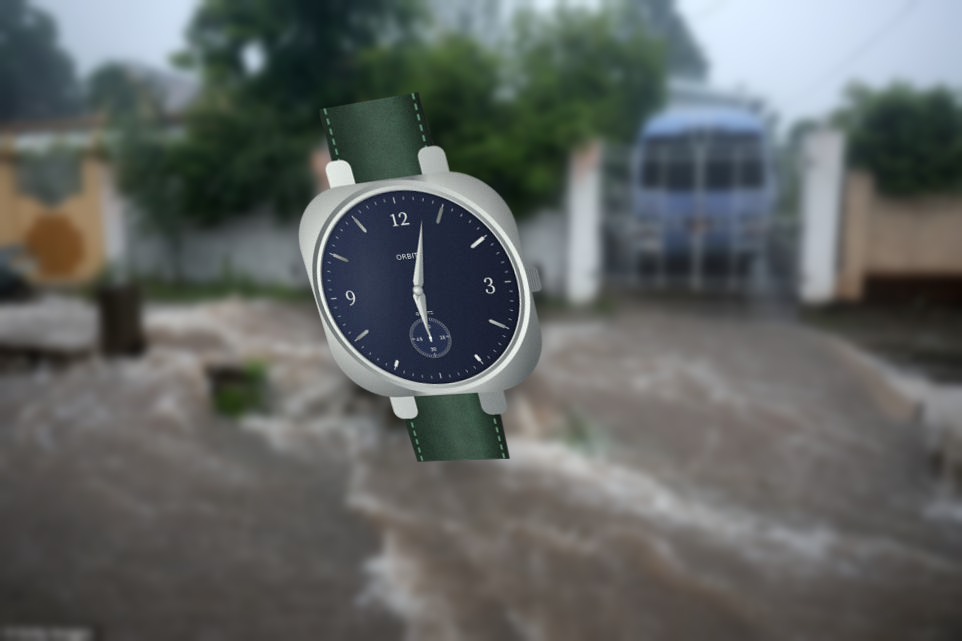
6:03
